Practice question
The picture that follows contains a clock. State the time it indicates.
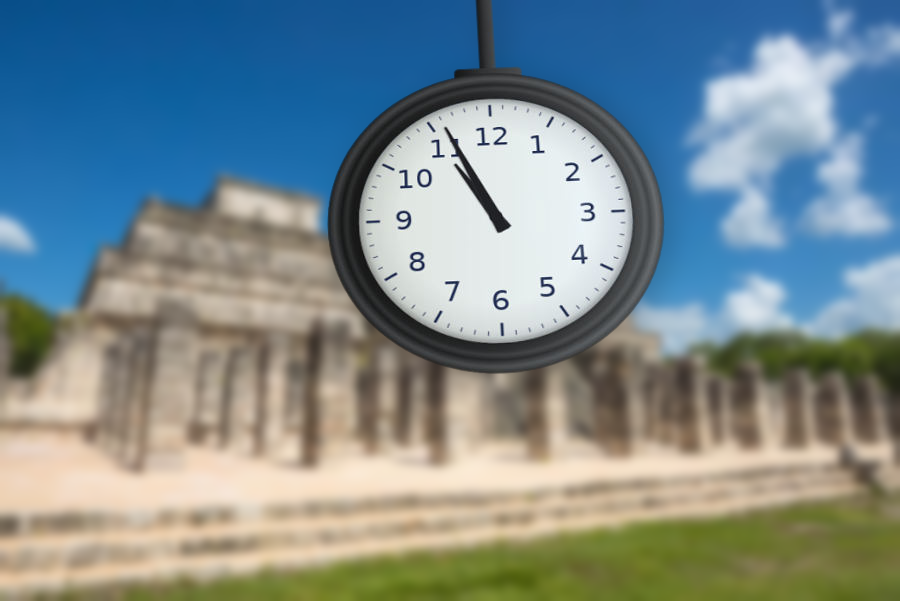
10:56
